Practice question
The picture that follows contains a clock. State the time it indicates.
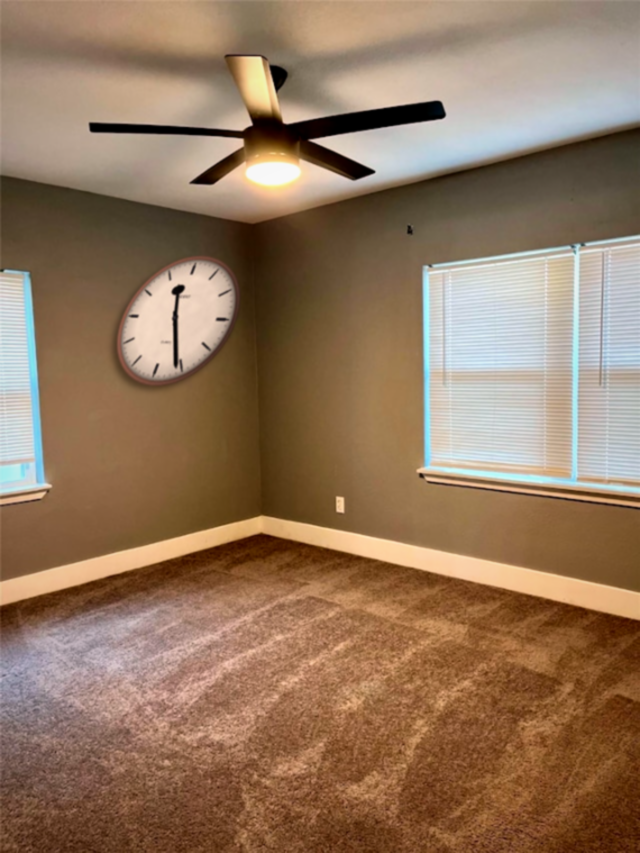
11:26
